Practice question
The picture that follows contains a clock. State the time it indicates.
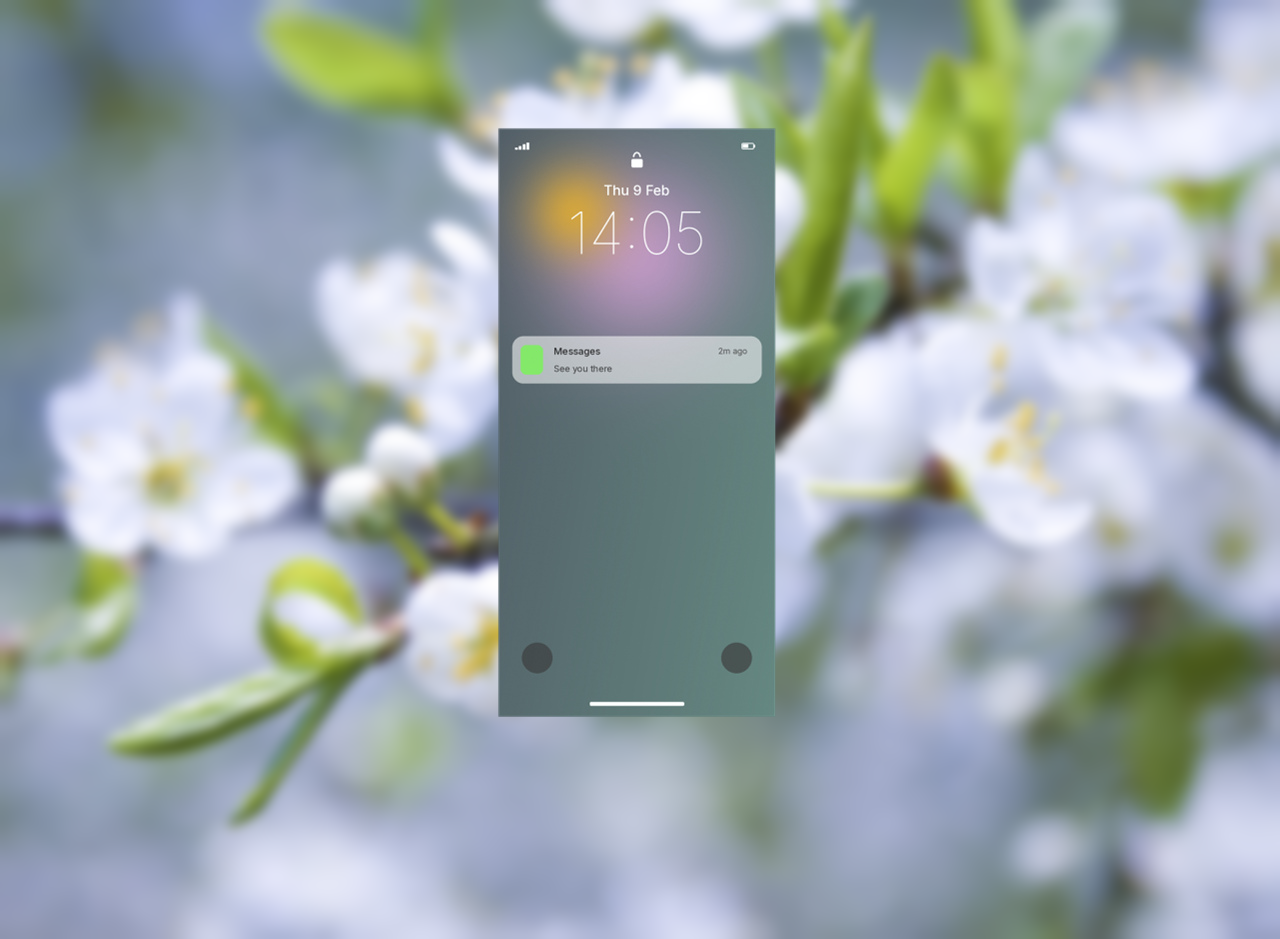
14:05
